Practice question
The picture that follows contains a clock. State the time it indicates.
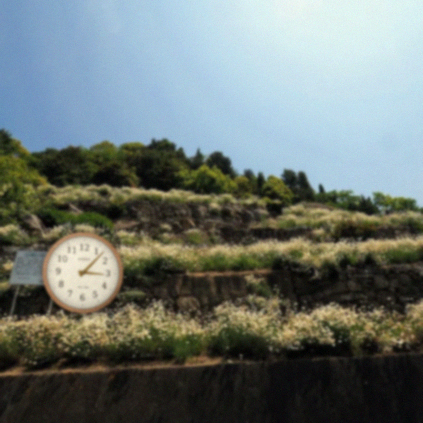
3:07
